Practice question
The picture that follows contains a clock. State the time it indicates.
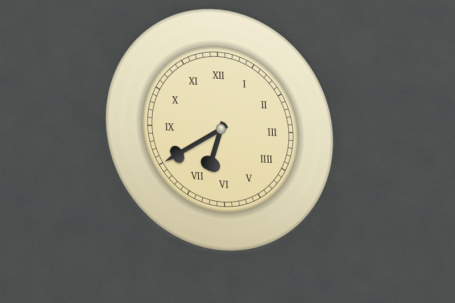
6:40
